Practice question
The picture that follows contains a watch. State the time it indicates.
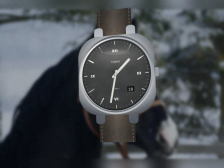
1:32
